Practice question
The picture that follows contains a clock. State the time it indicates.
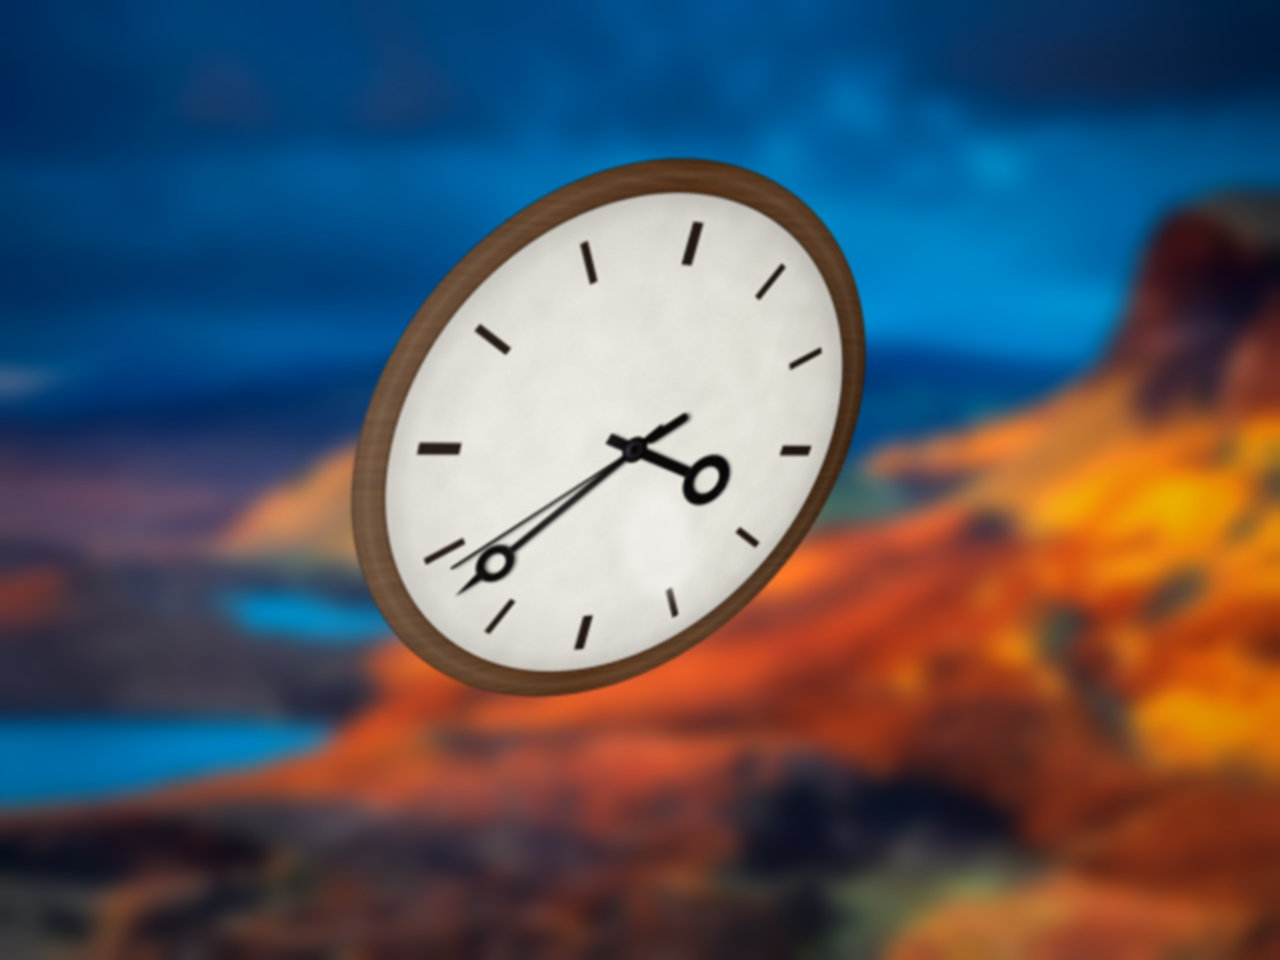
3:37:39
